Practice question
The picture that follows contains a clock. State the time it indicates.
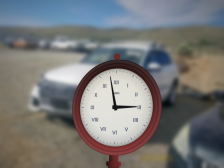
2:58
